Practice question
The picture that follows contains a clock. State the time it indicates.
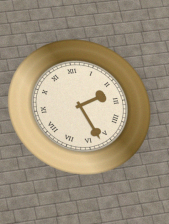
2:27
